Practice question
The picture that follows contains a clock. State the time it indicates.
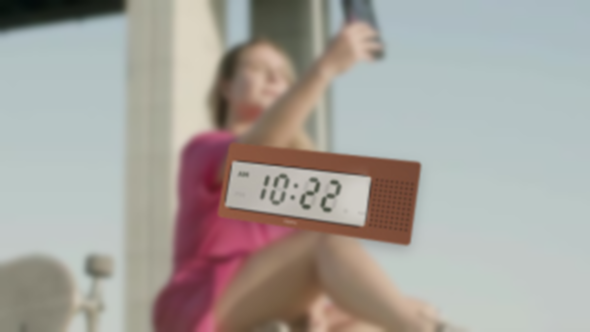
10:22
